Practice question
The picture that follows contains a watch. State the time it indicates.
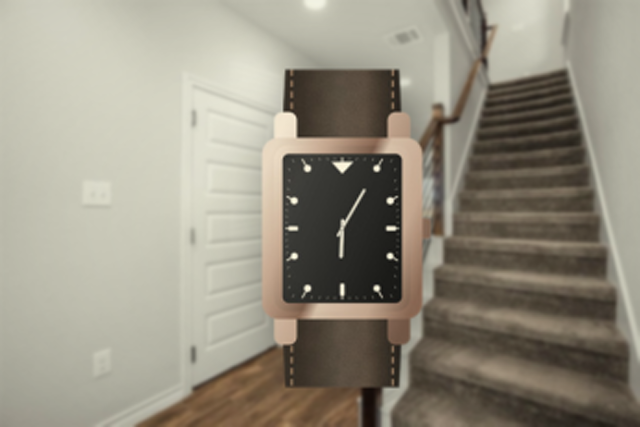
6:05
